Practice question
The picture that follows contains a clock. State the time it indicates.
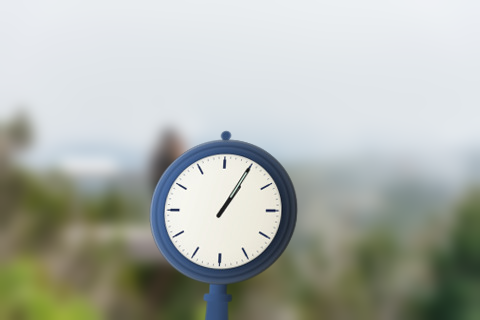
1:05
